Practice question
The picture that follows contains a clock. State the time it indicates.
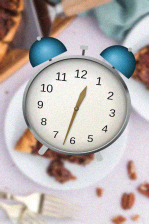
12:32
